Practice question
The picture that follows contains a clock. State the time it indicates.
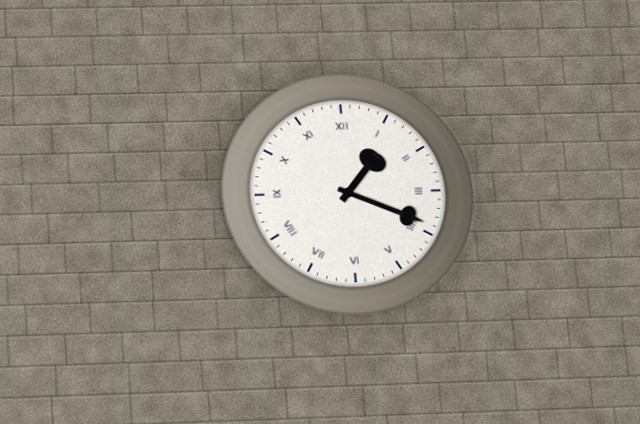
1:19
